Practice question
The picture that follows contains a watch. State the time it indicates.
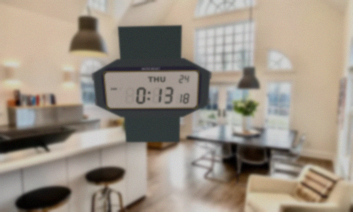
0:13:18
